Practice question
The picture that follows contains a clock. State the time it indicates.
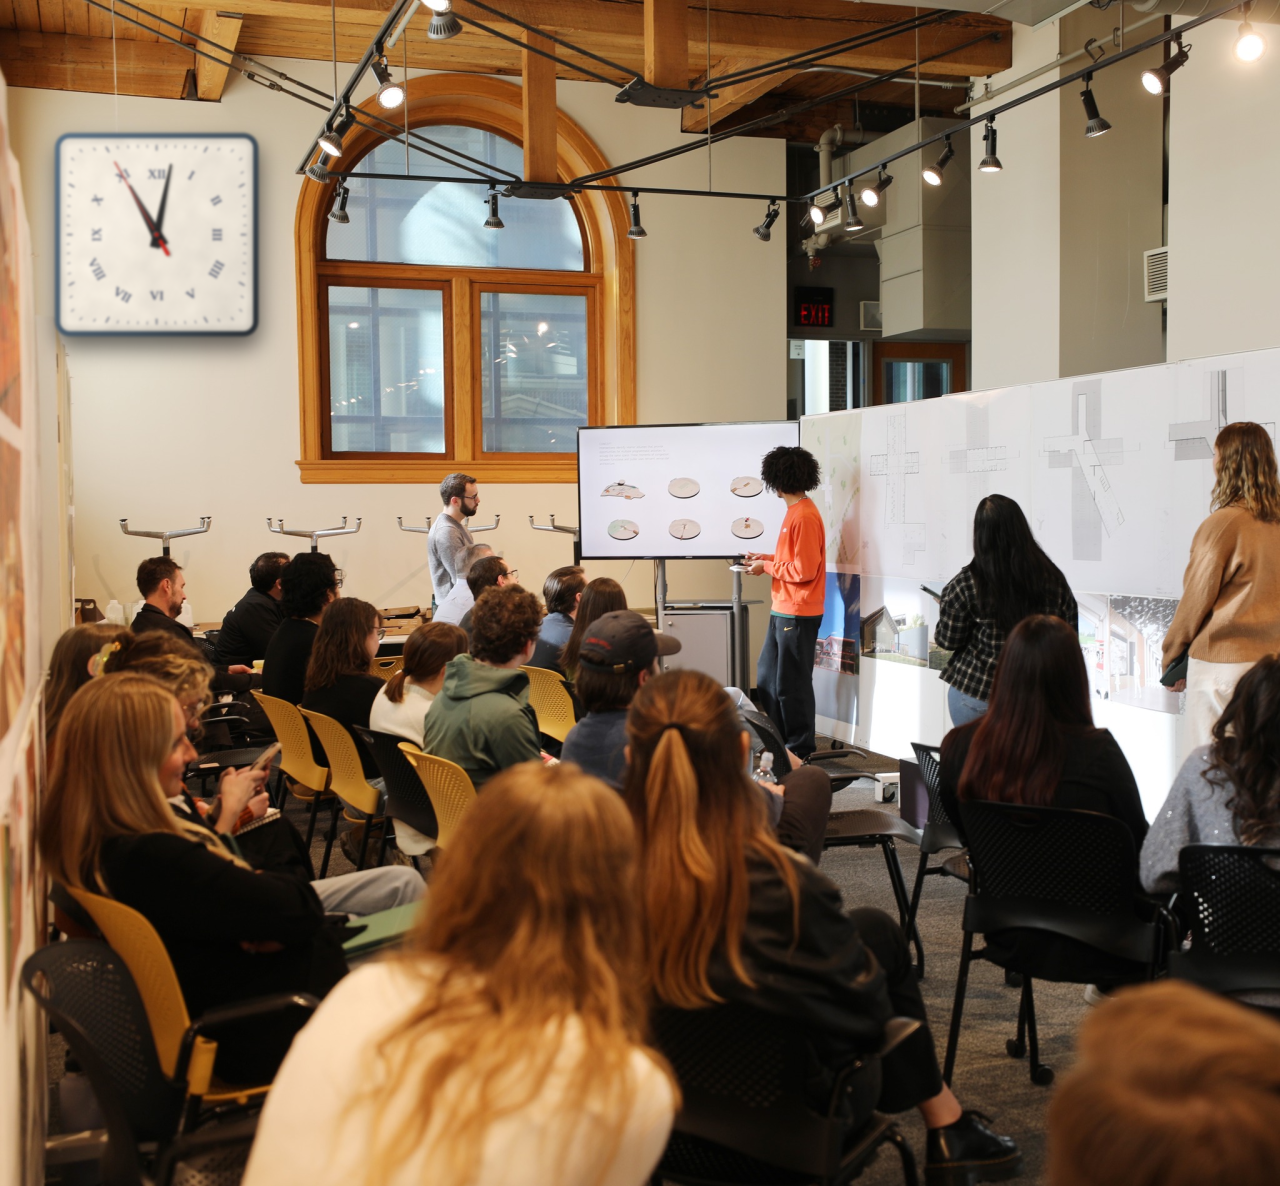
11:01:55
